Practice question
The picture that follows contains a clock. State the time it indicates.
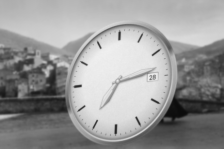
7:13
